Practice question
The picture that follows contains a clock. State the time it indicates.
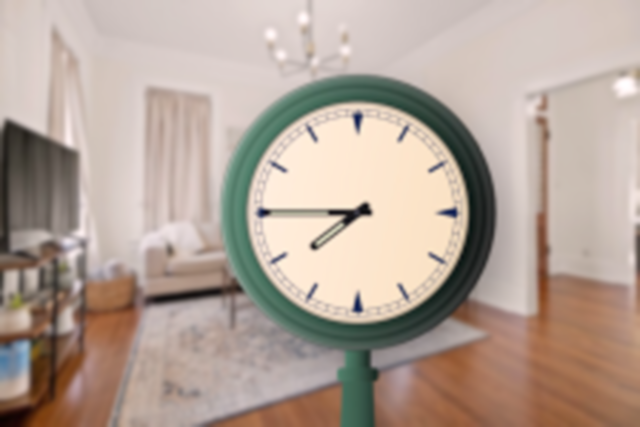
7:45
